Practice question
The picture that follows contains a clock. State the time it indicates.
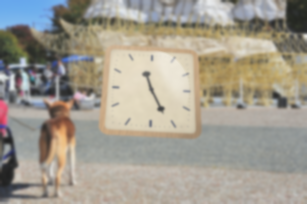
11:26
